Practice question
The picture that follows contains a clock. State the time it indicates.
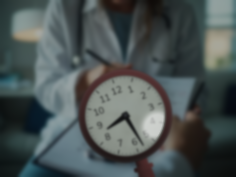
8:28
